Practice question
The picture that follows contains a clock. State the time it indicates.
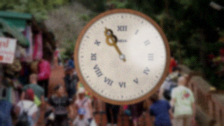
10:55
